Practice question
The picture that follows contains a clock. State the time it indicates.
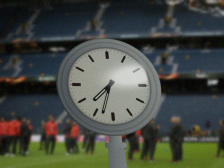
7:33
